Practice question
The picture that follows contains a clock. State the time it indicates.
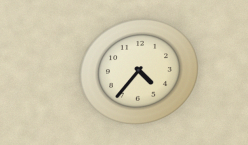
4:36
